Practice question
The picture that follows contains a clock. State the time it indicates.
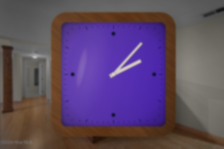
2:07
